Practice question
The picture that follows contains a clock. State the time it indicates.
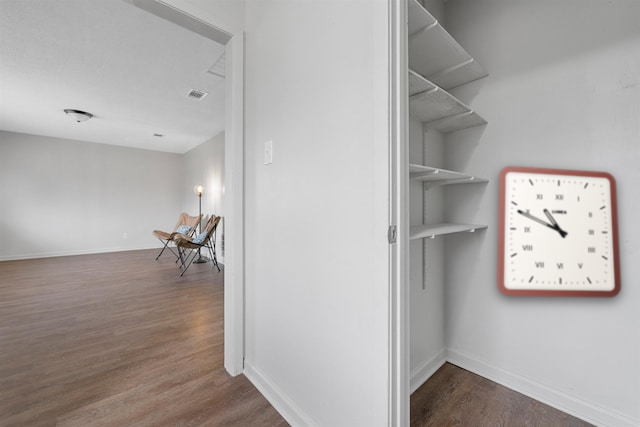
10:49
